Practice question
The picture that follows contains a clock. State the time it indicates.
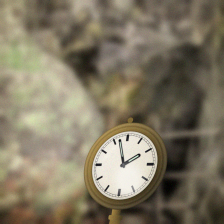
1:57
